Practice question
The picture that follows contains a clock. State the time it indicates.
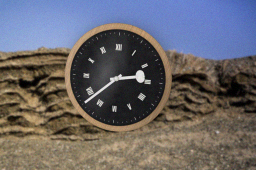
2:38
